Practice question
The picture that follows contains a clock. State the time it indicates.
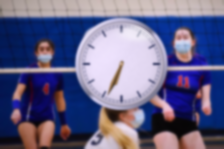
6:34
